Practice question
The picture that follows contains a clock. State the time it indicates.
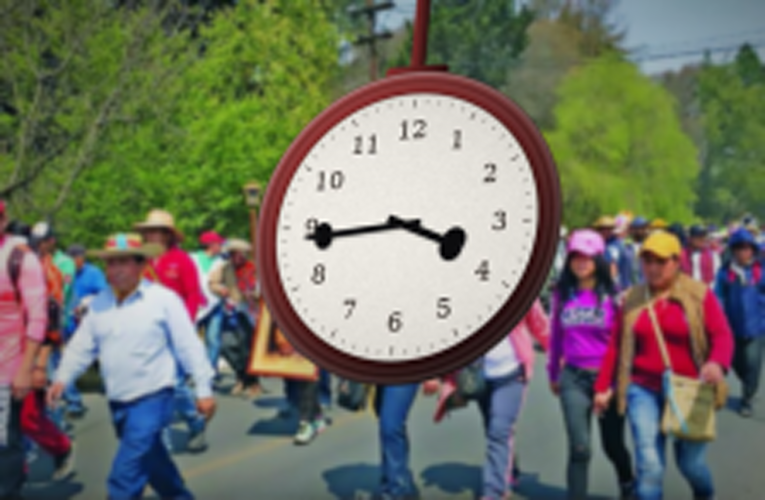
3:44
